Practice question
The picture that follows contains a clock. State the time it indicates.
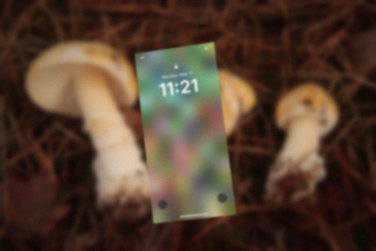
11:21
